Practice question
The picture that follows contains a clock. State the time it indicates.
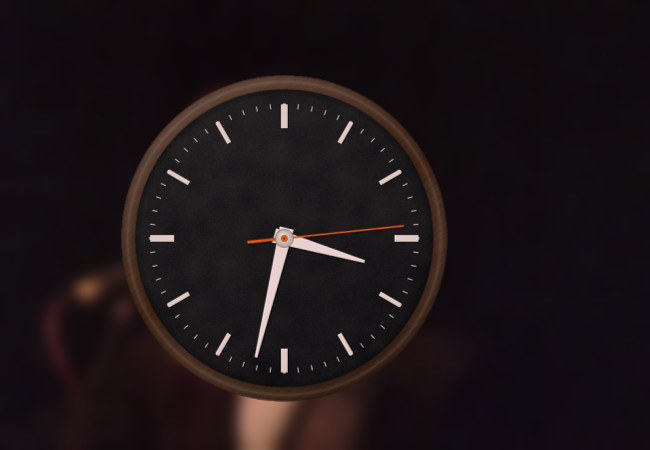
3:32:14
